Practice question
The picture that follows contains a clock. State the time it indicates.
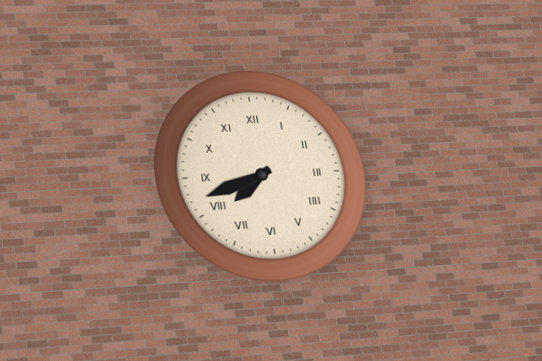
7:42
